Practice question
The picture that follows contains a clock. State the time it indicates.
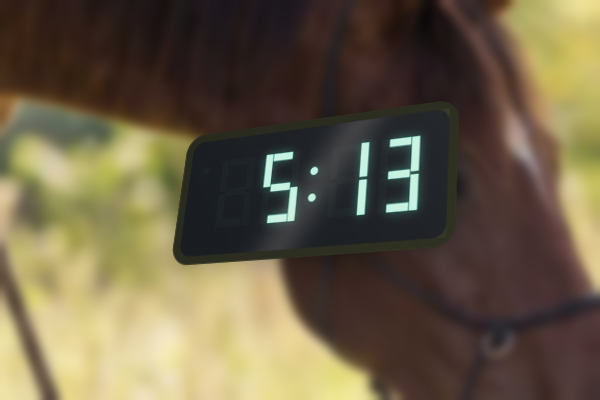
5:13
